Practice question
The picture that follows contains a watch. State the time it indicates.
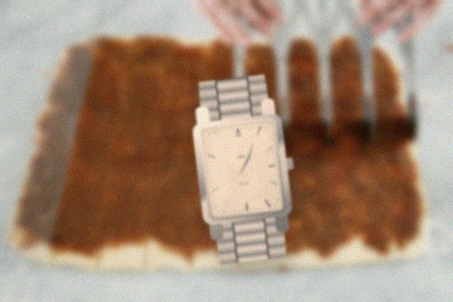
1:05
